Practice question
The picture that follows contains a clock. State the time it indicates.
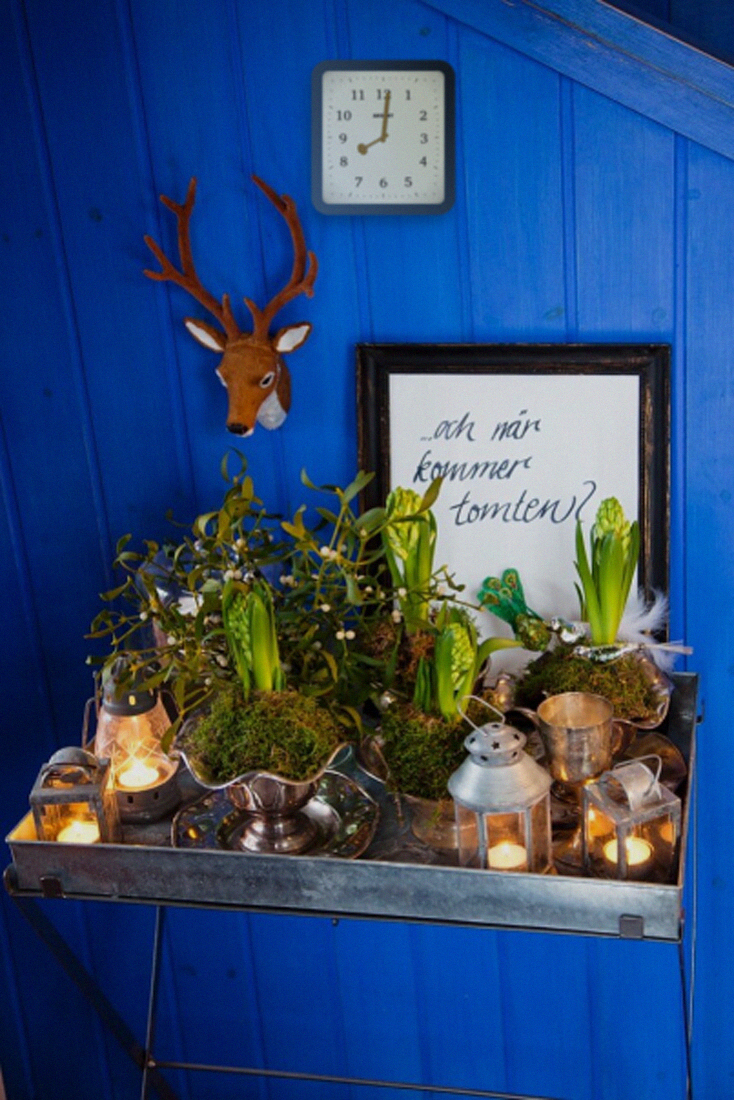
8:01
